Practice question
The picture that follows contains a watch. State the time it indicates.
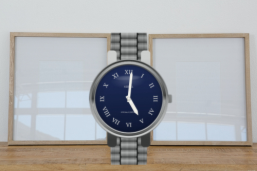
5:01
